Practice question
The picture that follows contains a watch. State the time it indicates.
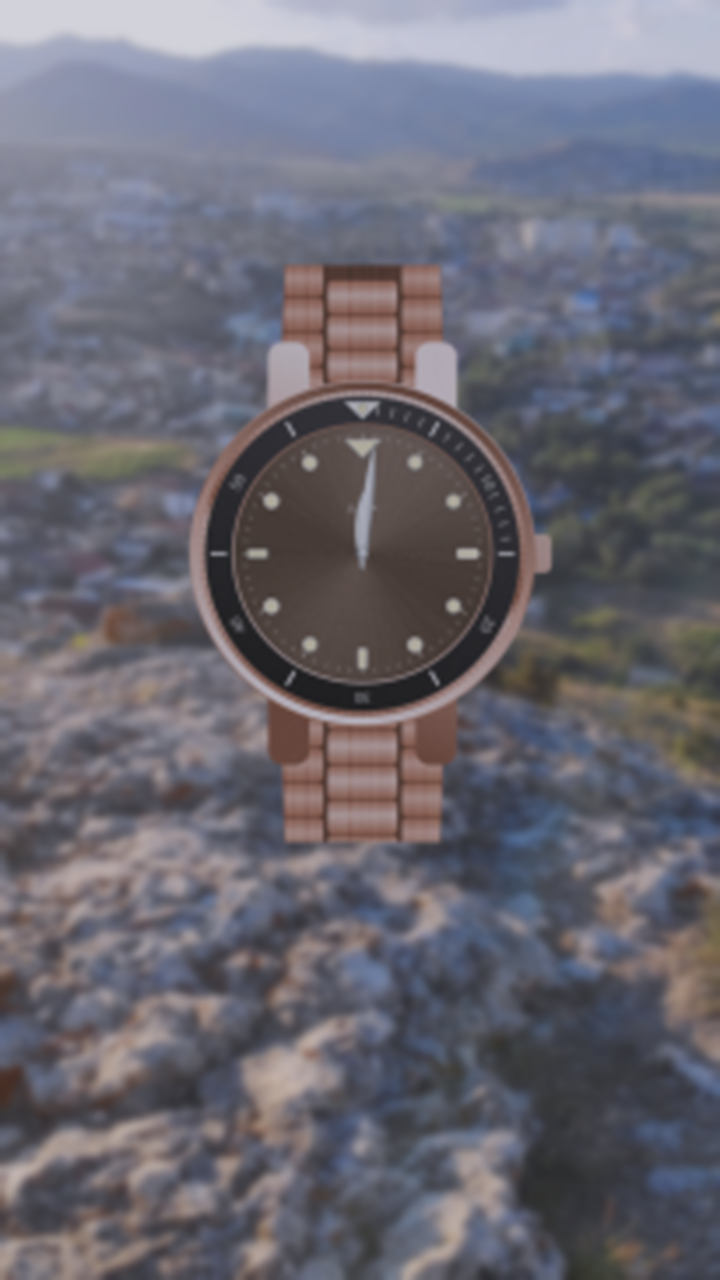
12:01
